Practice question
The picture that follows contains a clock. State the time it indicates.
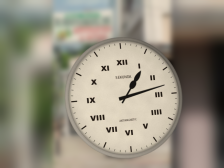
1:13
